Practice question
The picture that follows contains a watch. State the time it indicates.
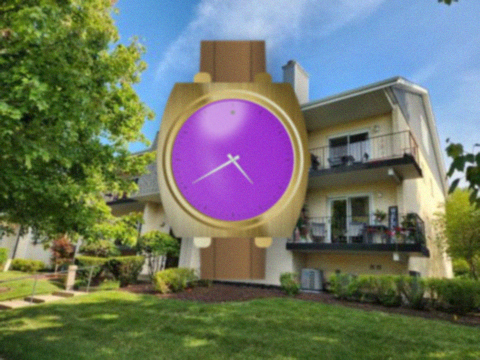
4:40
